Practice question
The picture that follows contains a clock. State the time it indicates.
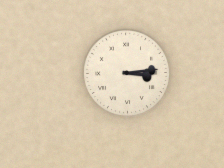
3:14
